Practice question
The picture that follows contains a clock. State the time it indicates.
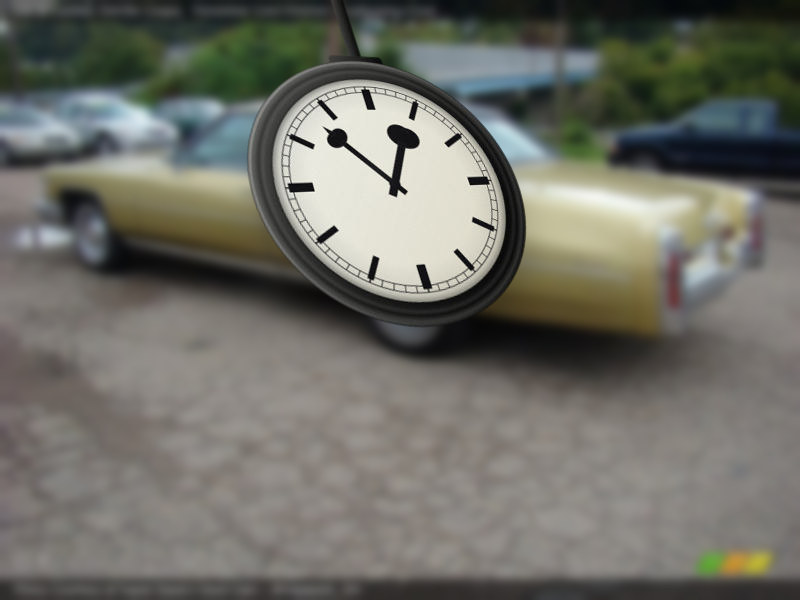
12:53
